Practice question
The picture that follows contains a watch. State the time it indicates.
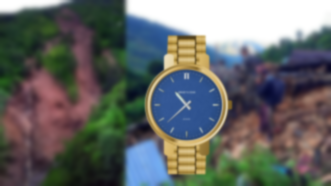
10:38
